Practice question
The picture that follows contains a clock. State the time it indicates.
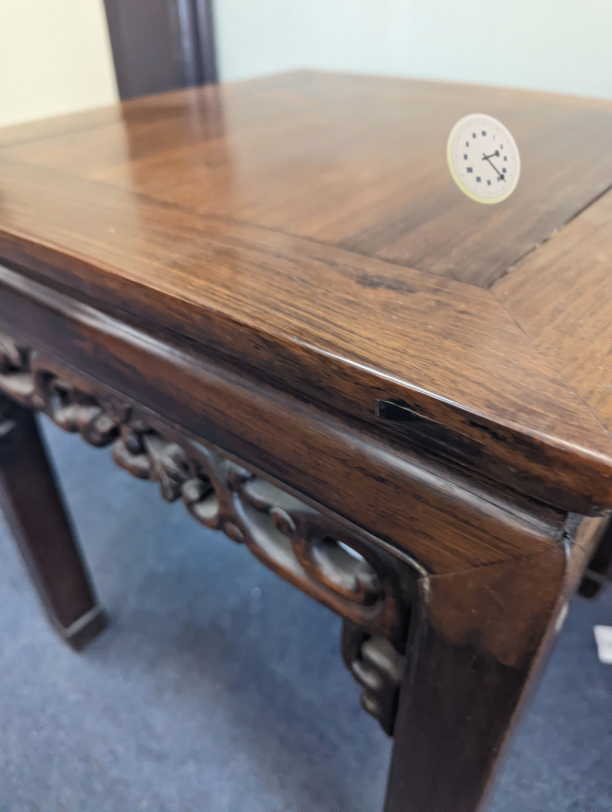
2:23
